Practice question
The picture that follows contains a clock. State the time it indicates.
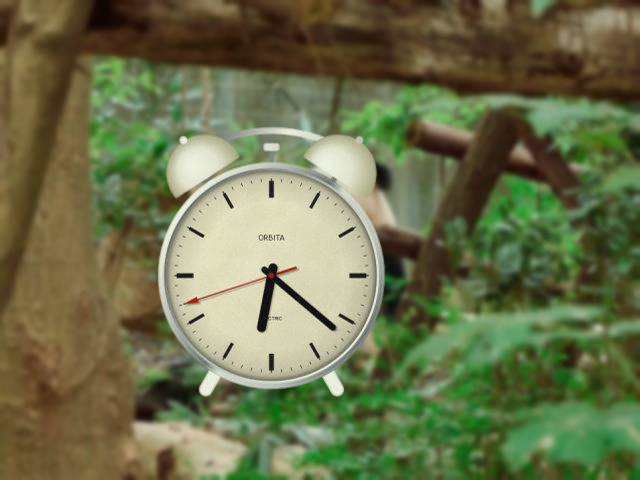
6:21:42
